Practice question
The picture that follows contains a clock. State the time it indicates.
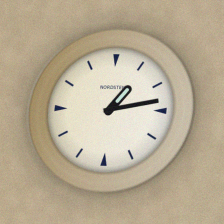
1:13
